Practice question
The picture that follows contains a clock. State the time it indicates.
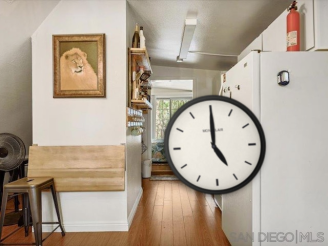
5:00
